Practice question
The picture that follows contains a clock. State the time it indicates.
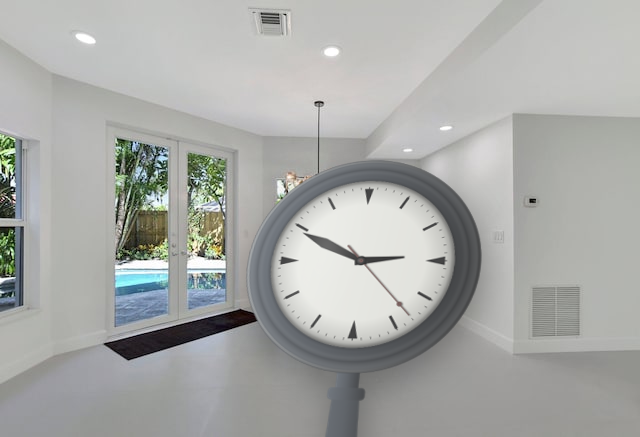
2:49:23
